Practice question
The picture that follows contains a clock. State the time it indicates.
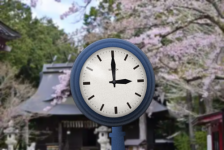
3:00
